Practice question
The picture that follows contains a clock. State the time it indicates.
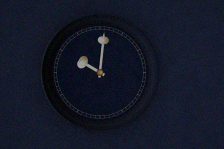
10:01
